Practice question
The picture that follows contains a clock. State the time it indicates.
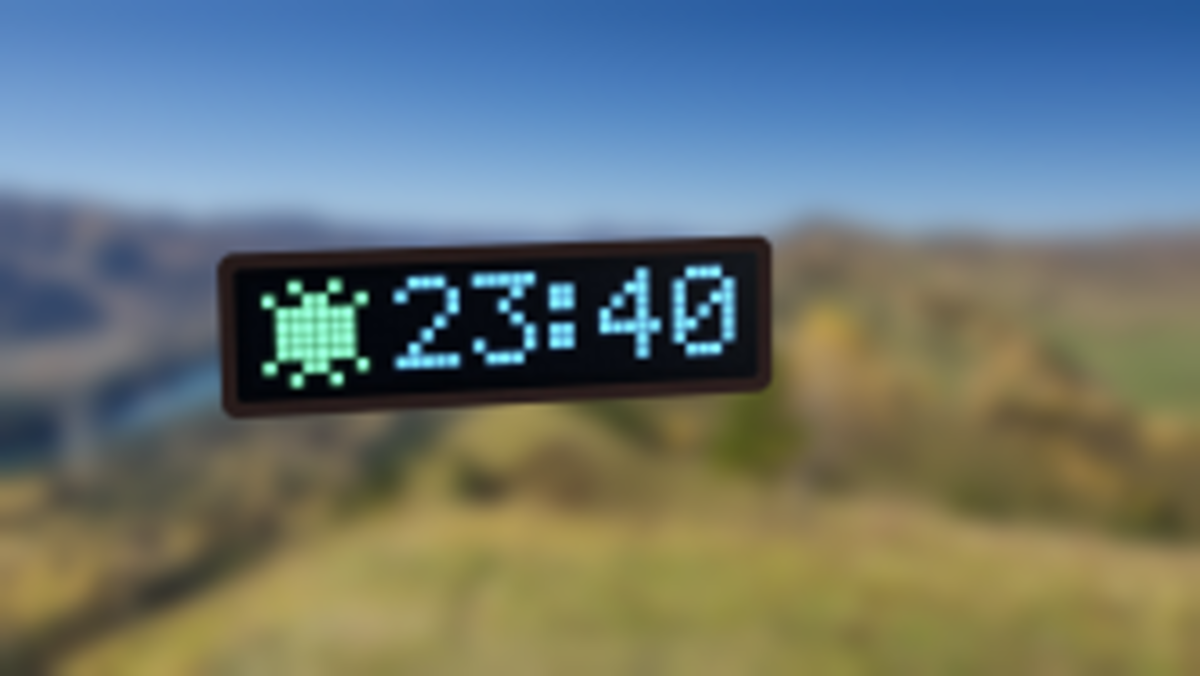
23:40
